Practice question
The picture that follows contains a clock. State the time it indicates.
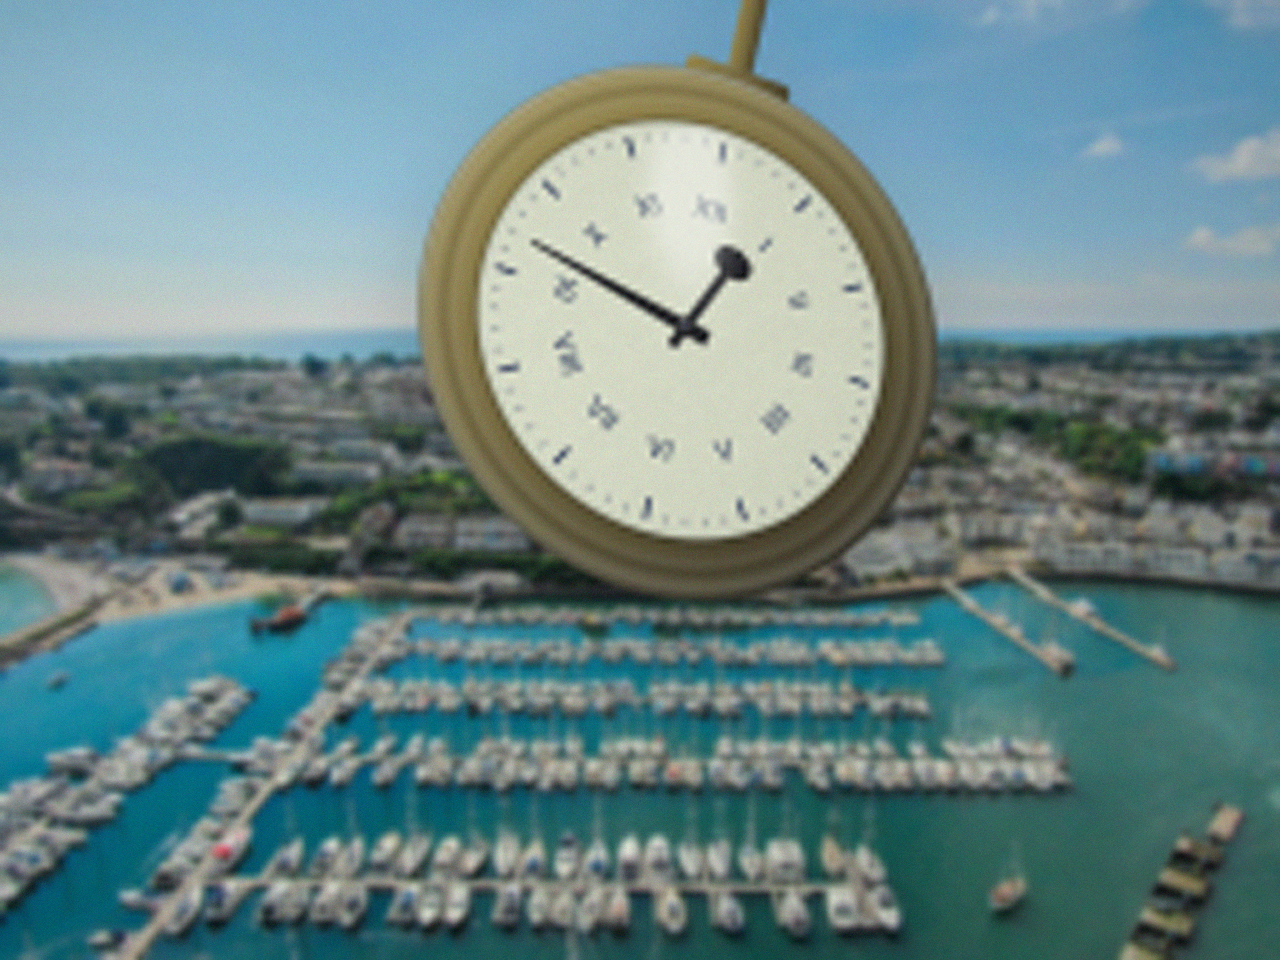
12:47
